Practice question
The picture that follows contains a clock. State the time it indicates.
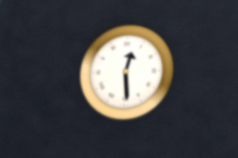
12:29
